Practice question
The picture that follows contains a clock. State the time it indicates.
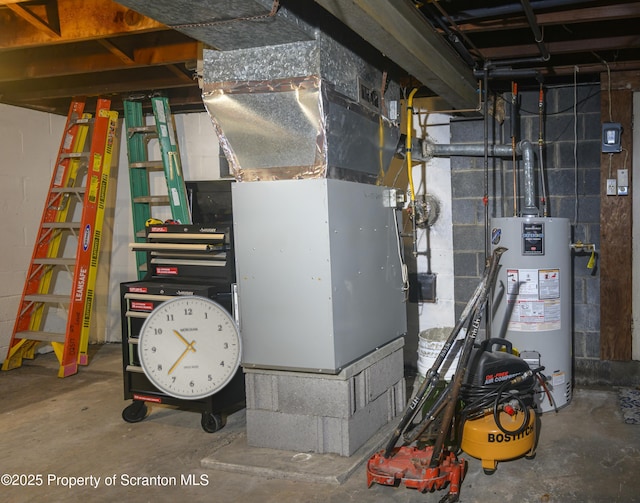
10:37
